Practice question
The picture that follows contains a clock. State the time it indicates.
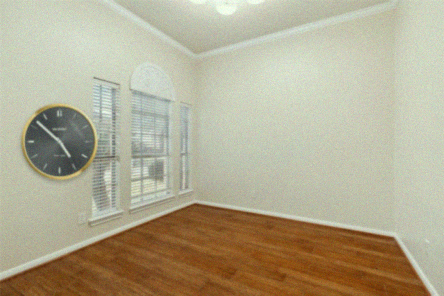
4:52
